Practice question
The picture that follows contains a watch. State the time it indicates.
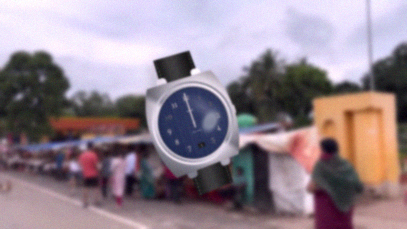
12:00
